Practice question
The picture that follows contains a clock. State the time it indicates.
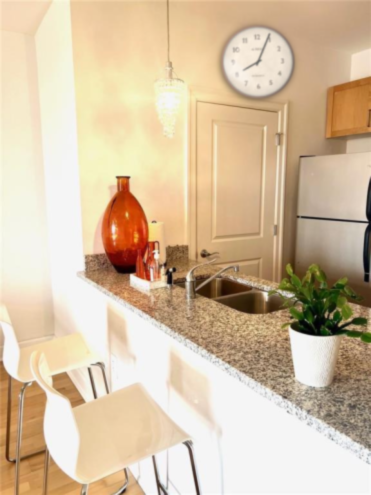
8:04
